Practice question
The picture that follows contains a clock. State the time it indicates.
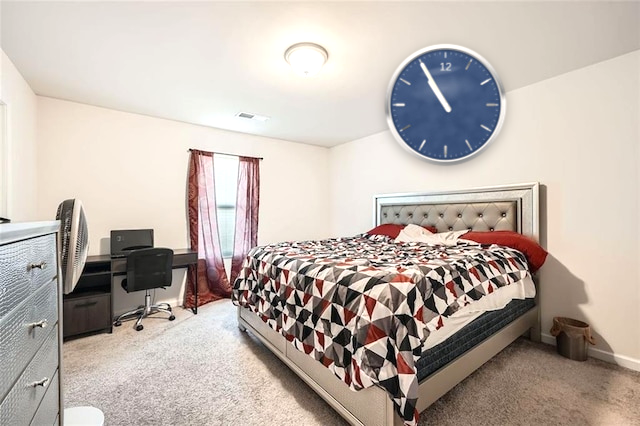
10:55
